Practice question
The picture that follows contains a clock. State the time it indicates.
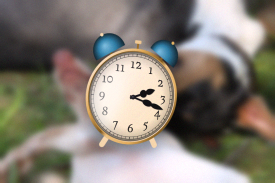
2:18
